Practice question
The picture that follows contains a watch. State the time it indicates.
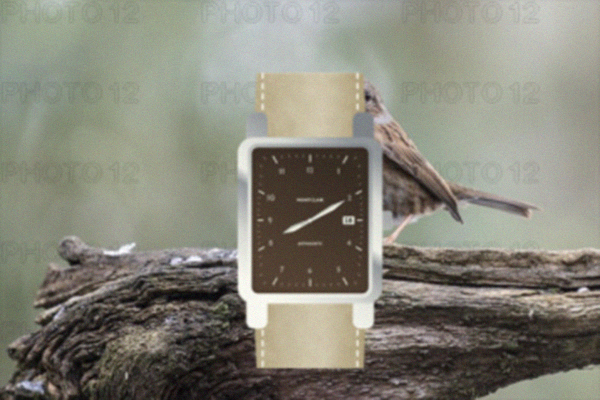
8:10
